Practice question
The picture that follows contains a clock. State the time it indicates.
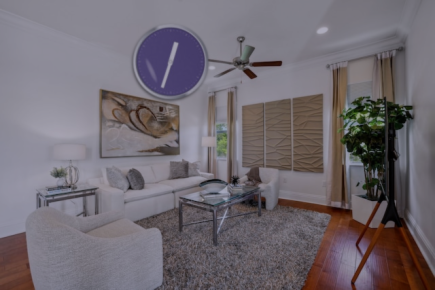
12:33
